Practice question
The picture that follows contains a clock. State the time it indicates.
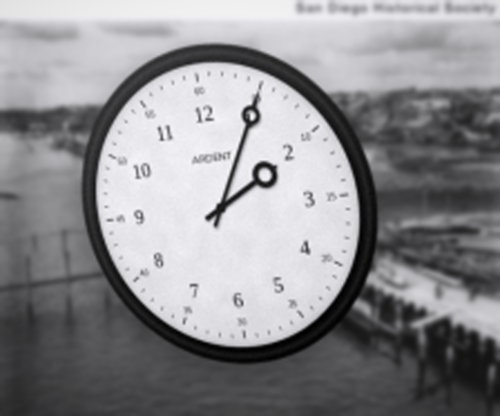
2:05
